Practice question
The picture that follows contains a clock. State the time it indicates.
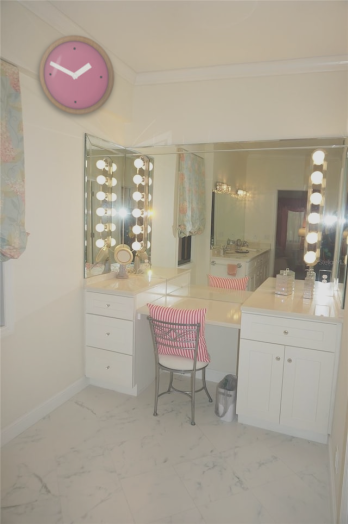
1:49
